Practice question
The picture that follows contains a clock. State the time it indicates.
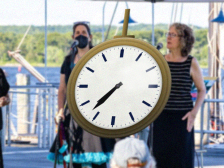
7:37
